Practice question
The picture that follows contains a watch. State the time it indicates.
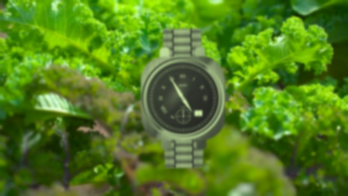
4:55
